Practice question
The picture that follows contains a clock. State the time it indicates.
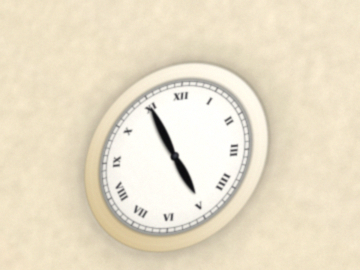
4:55
